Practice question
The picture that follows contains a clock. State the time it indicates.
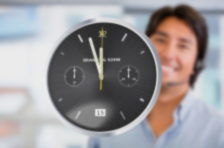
11:57
